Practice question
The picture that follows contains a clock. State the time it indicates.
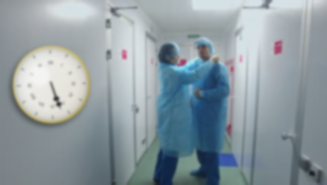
5:27
